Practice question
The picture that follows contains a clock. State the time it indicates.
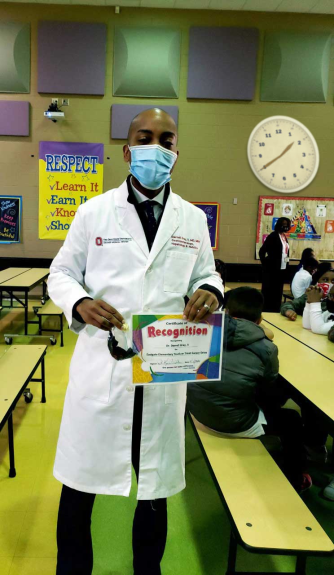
1:40
